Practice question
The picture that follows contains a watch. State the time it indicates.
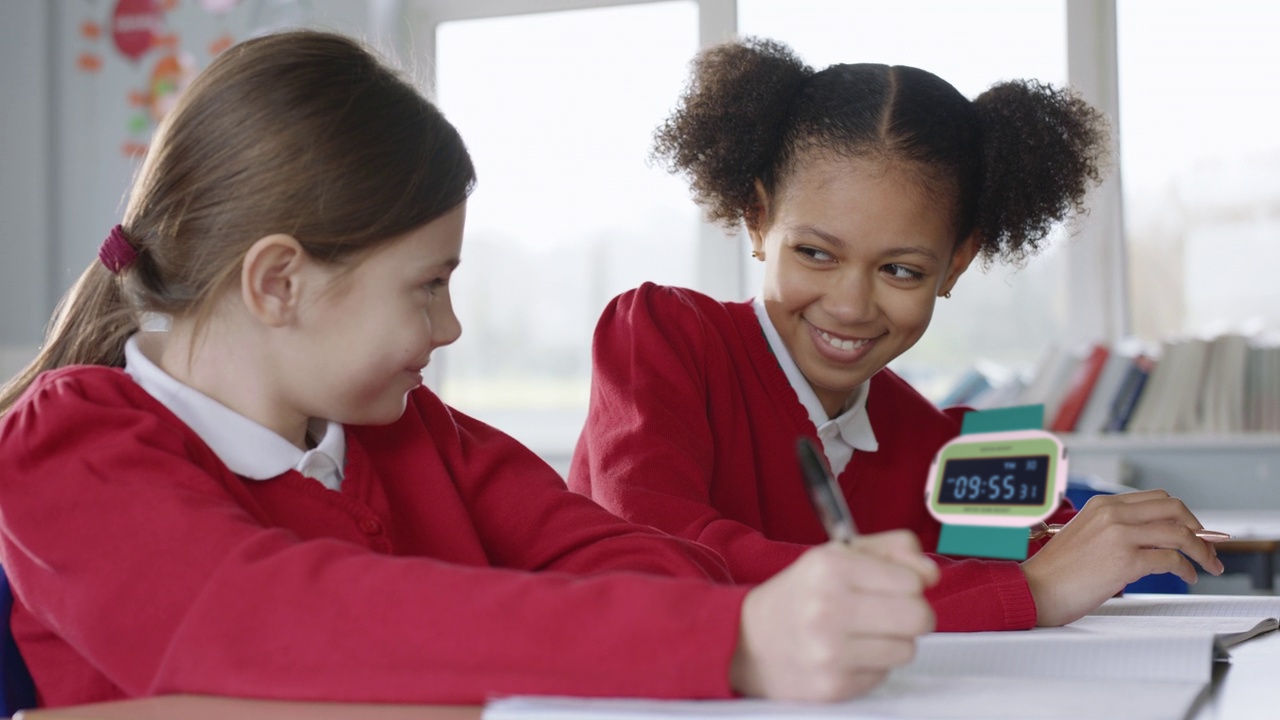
9:55
